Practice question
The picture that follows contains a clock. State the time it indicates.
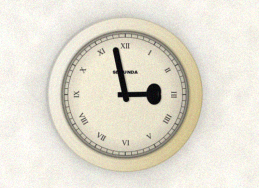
2:58
